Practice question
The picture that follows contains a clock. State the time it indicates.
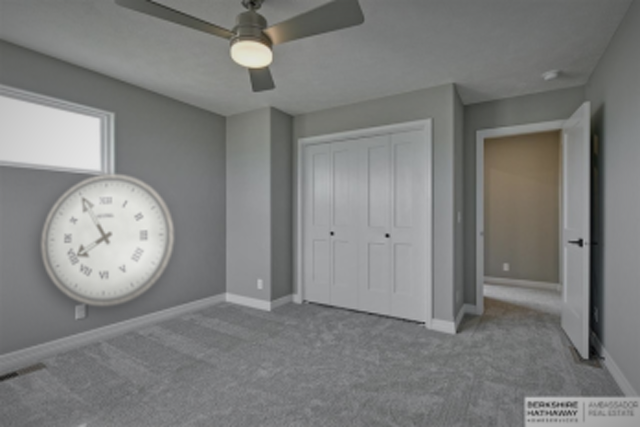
7:55
